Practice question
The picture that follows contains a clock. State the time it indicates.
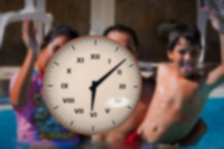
6:08
